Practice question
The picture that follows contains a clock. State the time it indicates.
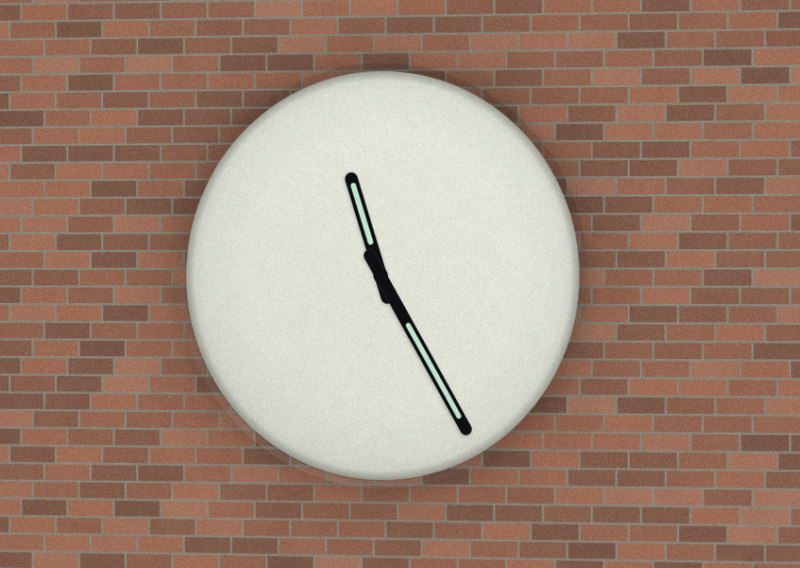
11:25
